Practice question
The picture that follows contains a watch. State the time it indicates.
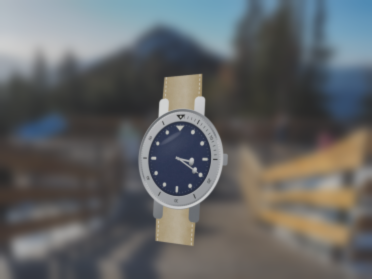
3:20
